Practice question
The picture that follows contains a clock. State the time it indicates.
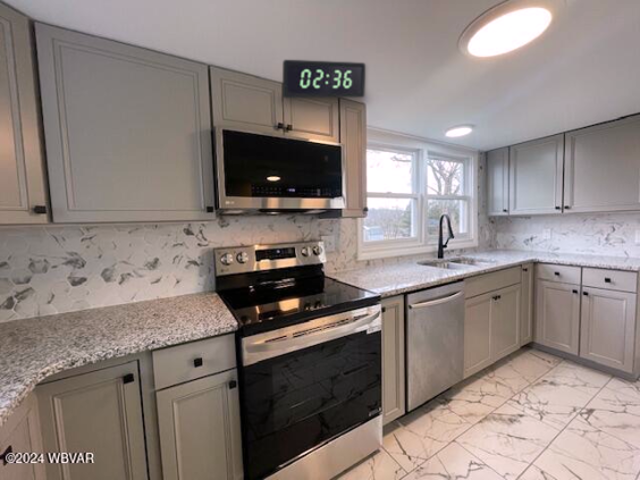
2:36
